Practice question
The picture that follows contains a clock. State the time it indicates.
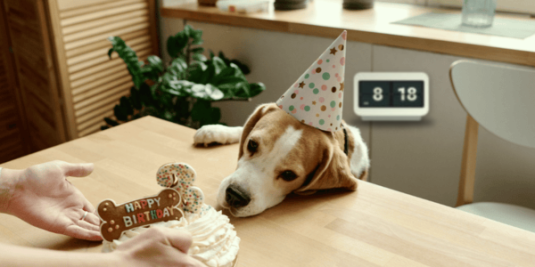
8:18
